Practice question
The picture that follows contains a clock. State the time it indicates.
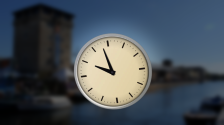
9:58
